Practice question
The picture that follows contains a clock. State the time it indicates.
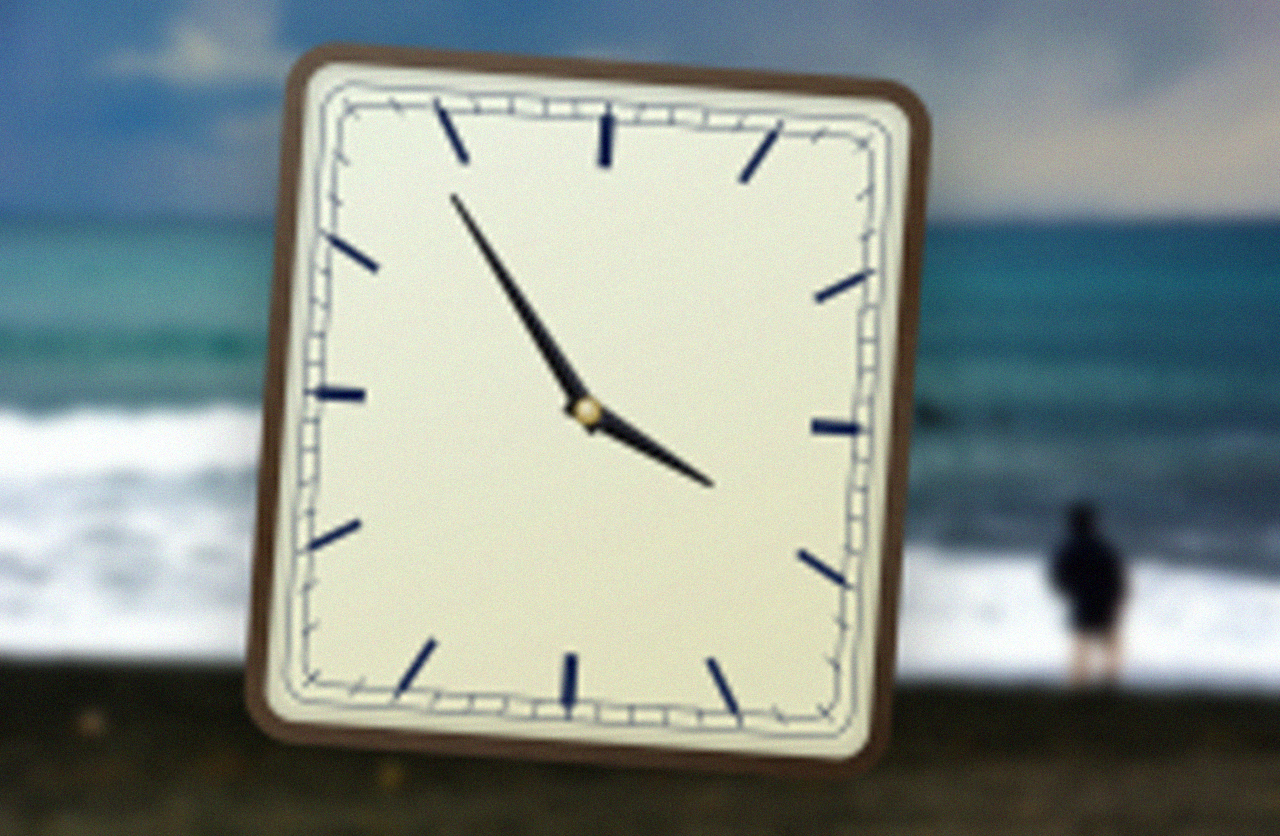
3:54
